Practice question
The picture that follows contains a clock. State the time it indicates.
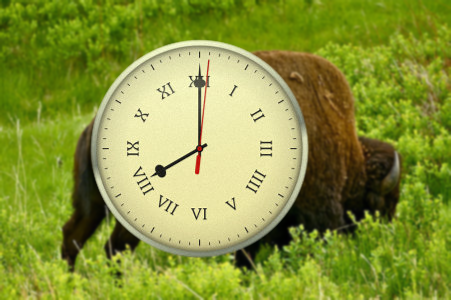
8:00:01
